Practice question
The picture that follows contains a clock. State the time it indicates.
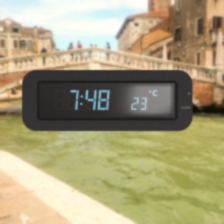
7:48
